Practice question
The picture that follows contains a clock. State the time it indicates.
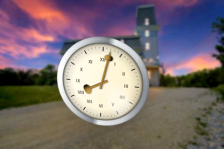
8:02
